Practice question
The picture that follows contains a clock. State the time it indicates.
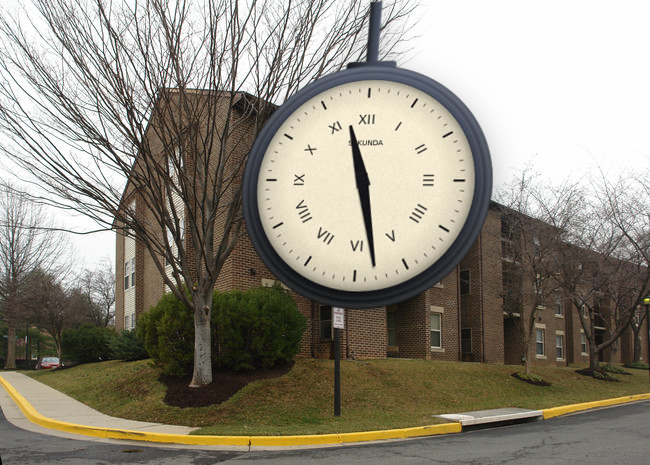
11:28
